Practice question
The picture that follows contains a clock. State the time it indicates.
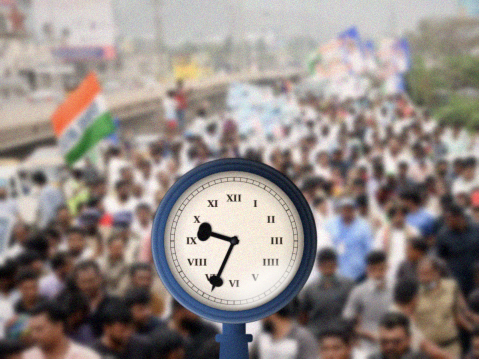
9:34
